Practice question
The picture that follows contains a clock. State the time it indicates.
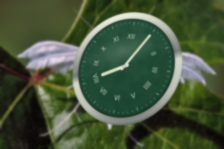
8:05
